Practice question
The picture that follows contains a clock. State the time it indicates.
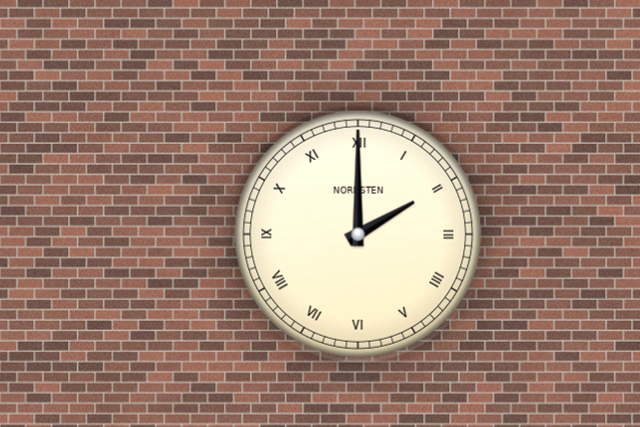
2:00
